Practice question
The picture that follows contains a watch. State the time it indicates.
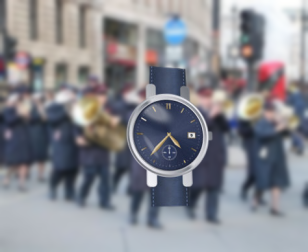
4:37
